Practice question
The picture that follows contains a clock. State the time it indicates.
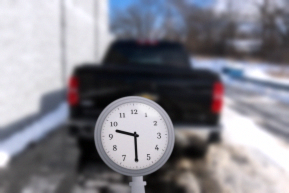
9:30
